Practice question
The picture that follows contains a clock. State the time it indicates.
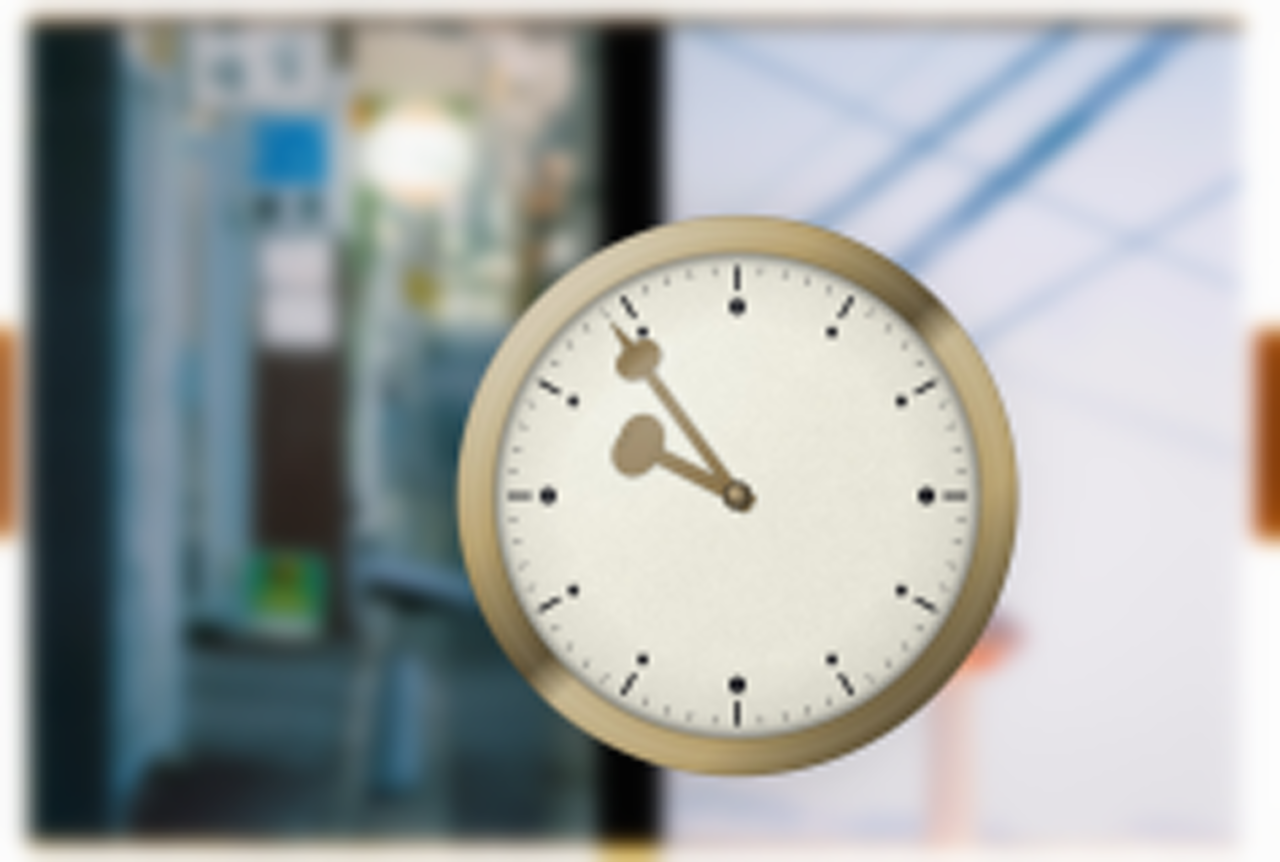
9:54
